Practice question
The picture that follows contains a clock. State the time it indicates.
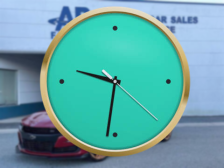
9:31:22
